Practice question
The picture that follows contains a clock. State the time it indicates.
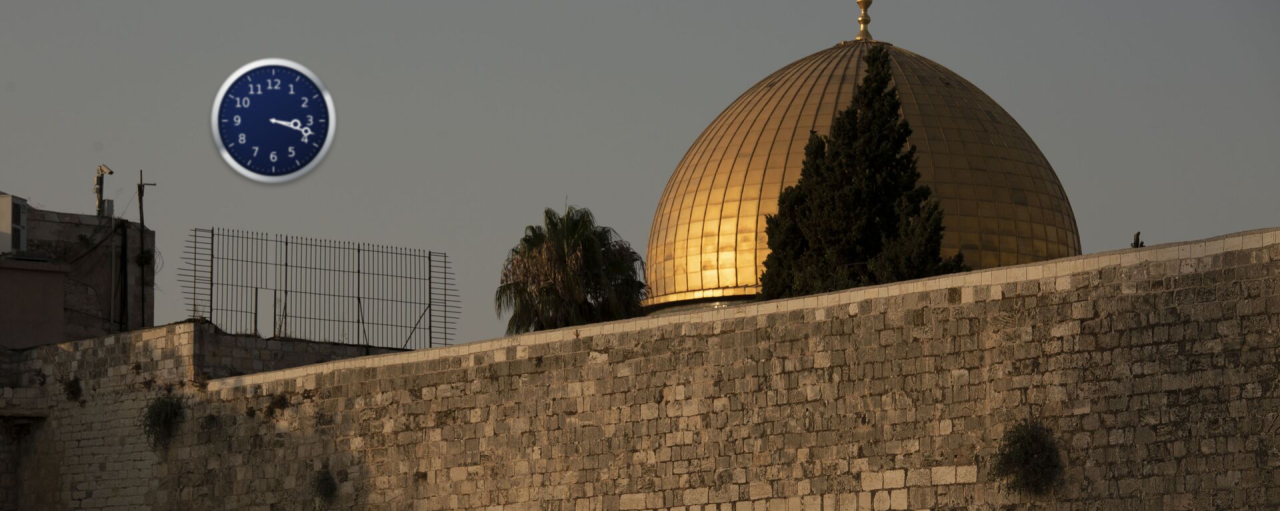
3:18
